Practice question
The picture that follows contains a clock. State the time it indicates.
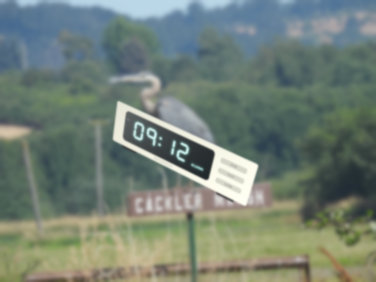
9:12
